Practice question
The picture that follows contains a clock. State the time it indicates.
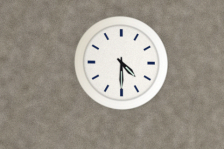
4:30
